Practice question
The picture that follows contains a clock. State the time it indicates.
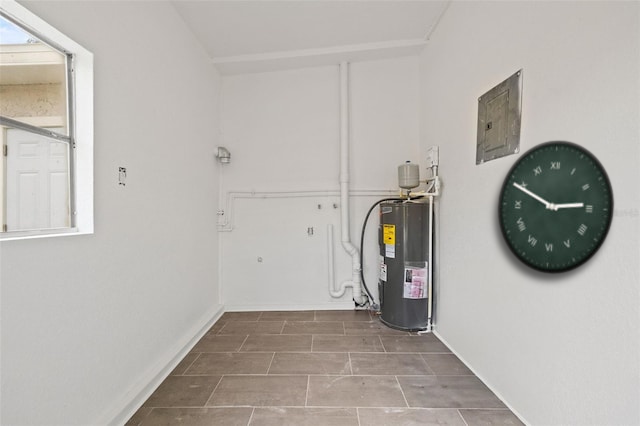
2:49
